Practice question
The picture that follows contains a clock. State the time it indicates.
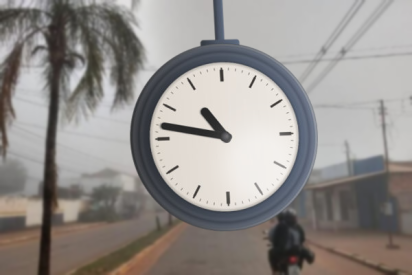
10:47
